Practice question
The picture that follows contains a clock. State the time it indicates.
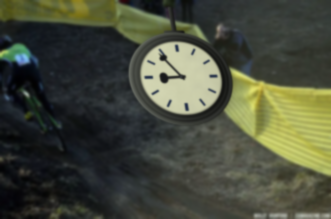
8:54
